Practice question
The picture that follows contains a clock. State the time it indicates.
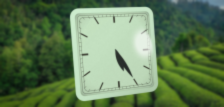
5:25
